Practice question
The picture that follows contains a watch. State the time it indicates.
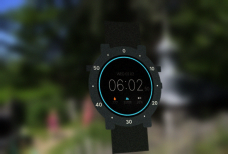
6:02
